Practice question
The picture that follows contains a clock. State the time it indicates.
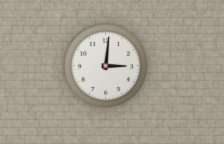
3:01
